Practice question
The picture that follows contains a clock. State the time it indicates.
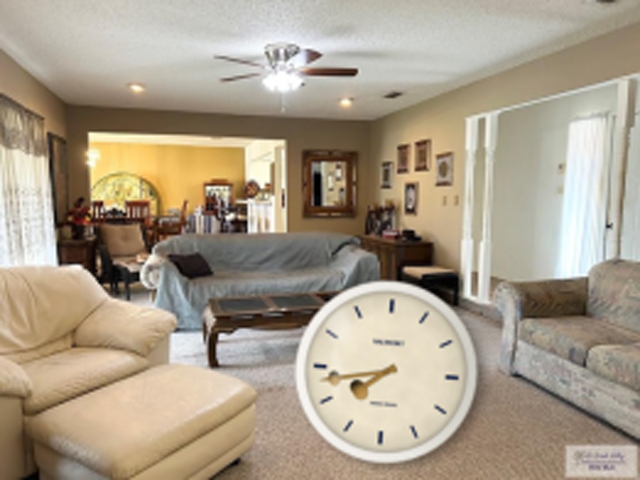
7:43
